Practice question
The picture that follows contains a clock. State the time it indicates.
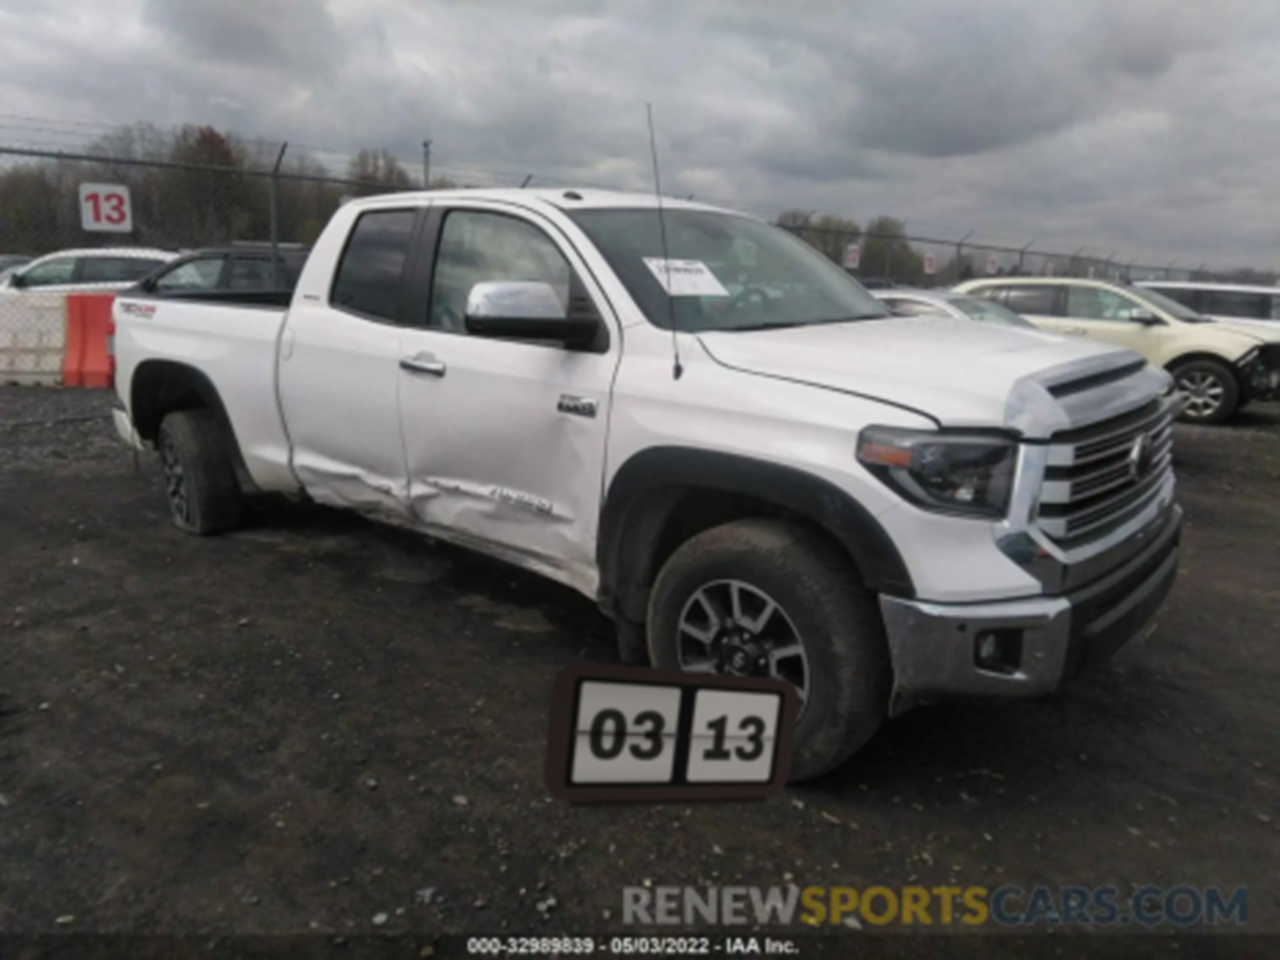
3:13
